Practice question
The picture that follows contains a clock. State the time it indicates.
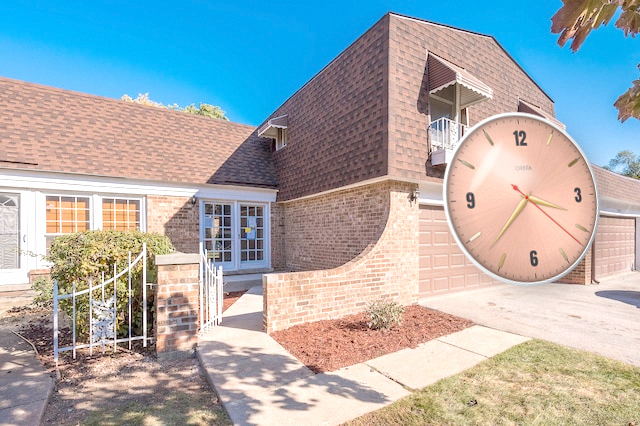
3:37:22
